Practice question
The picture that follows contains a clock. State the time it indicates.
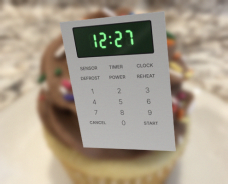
12:27
